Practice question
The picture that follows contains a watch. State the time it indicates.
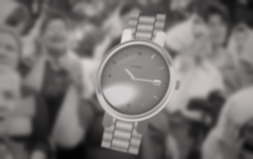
10:15
